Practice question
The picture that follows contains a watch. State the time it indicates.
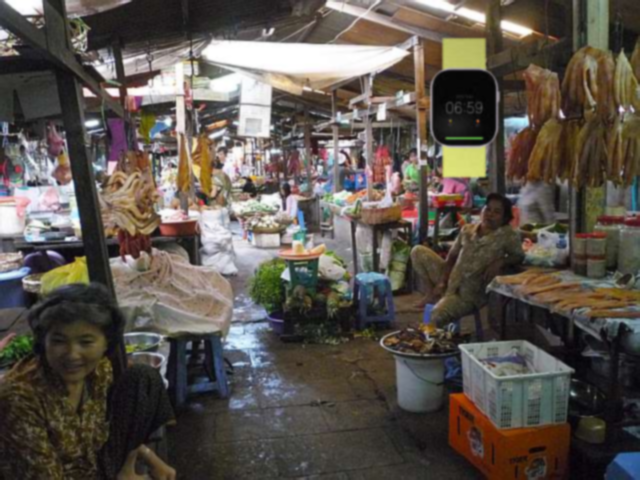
6:59
